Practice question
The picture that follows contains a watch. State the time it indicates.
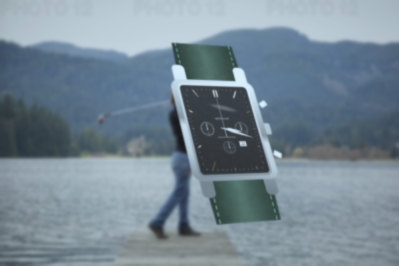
3:18
